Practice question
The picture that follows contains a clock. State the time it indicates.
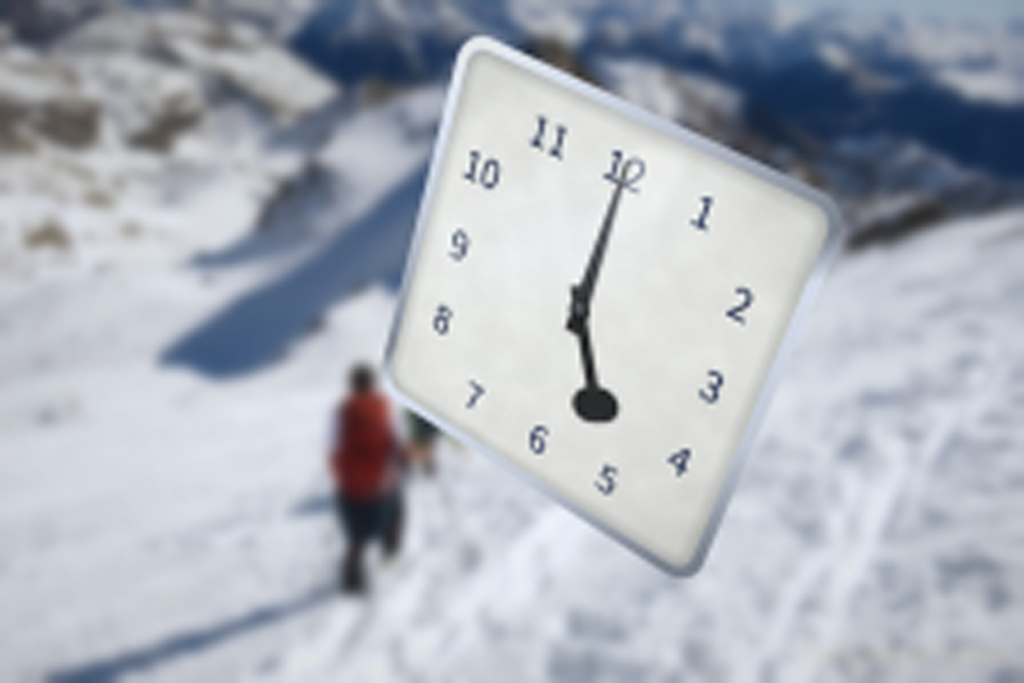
5:00
